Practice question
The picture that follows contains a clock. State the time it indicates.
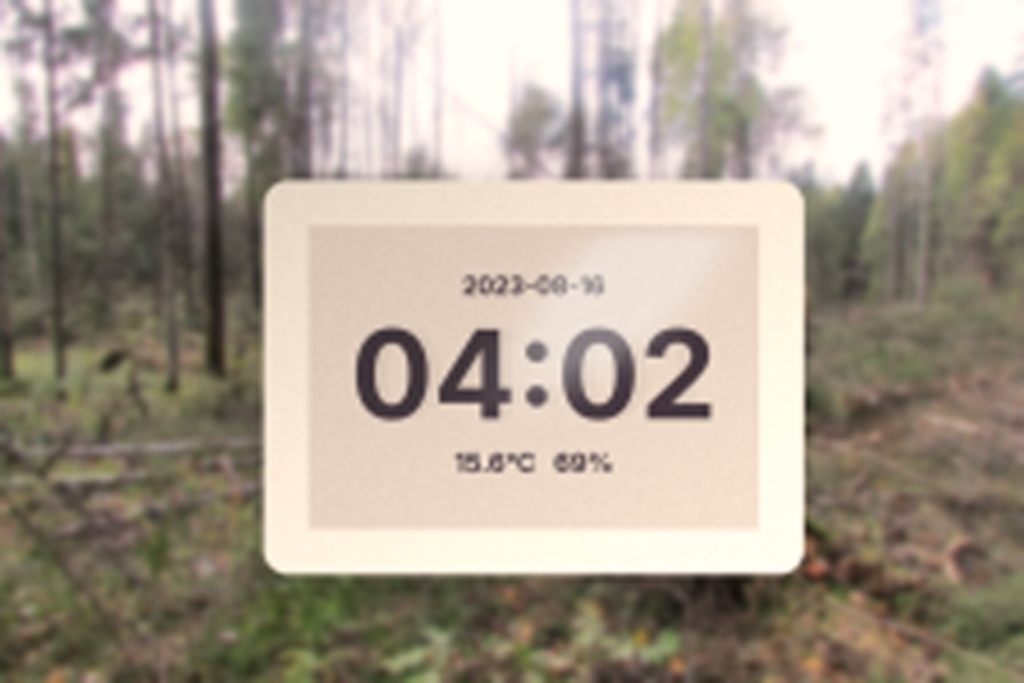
4:02
